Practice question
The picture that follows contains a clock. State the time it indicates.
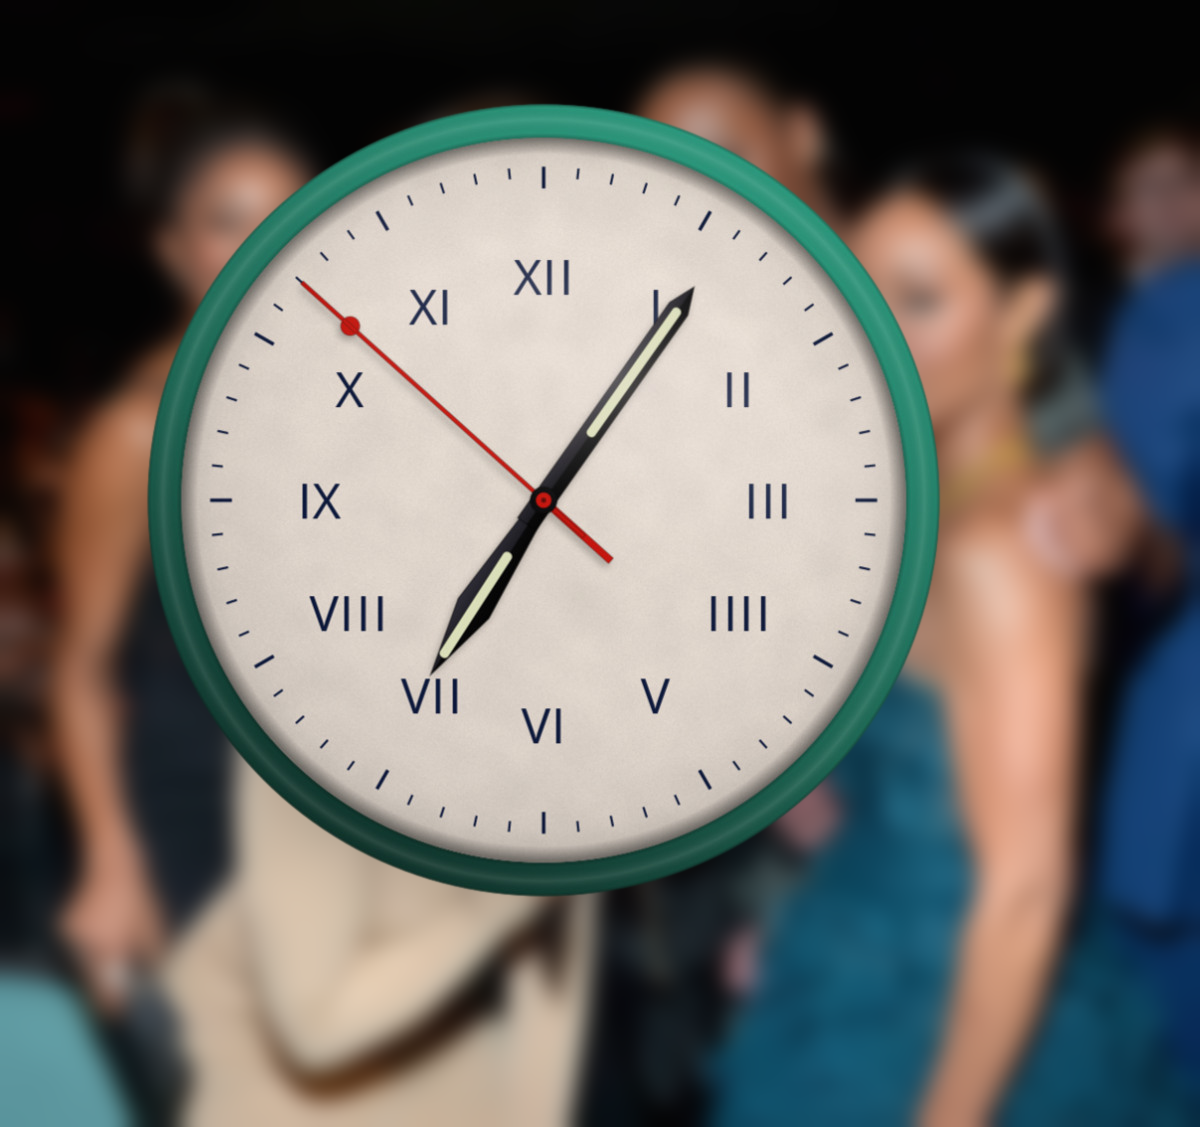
7:05:52
